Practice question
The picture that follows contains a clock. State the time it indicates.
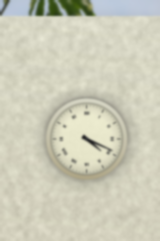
4:19
